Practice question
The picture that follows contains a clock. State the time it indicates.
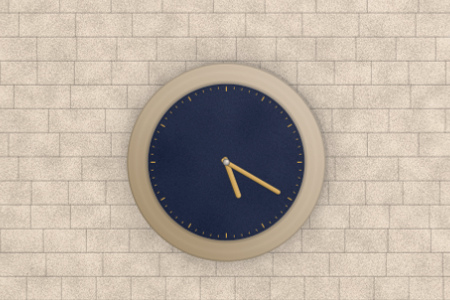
5:20
